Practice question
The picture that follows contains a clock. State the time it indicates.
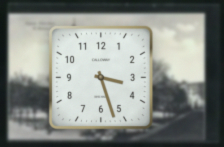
3:27
